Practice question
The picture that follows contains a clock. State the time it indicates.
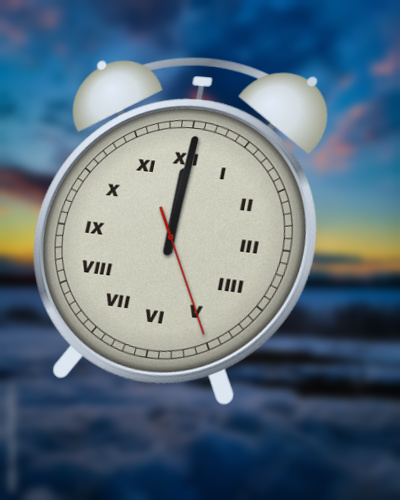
12:00:25
